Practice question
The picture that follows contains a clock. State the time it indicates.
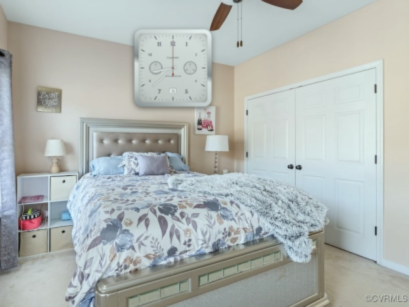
8:38
